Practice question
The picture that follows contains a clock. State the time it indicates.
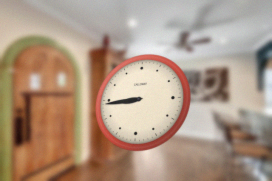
8:44
